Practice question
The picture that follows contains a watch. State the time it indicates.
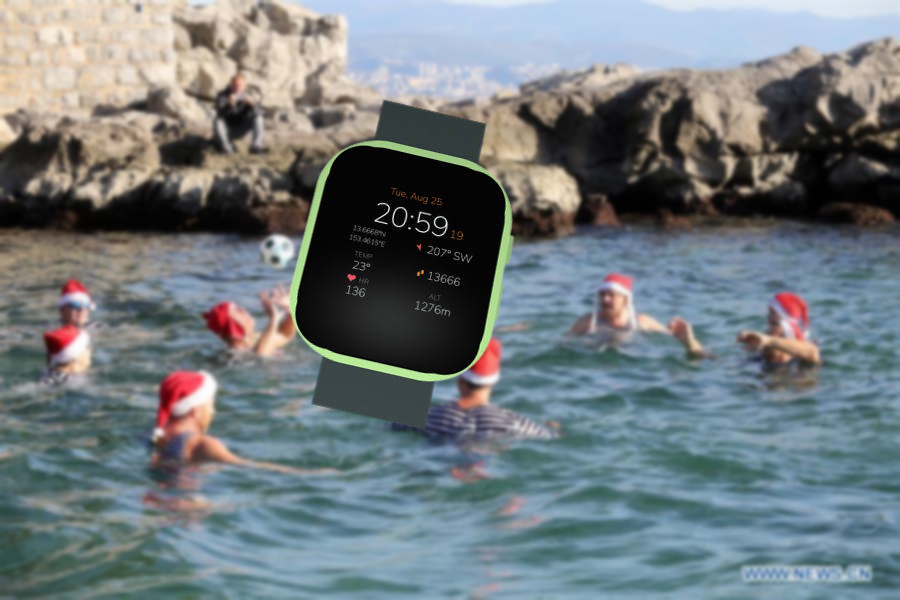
20:59:19
